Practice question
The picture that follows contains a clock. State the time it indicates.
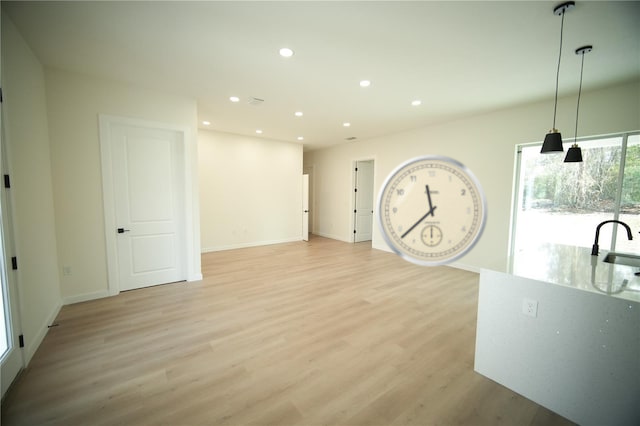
11:38
